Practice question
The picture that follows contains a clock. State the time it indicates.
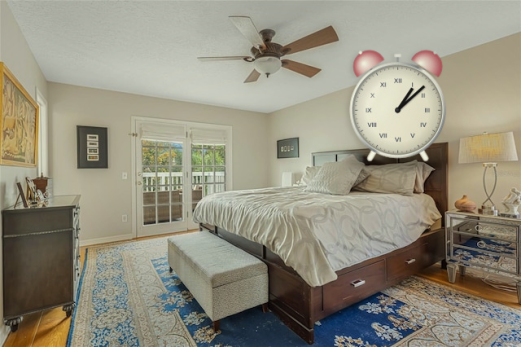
1:08
